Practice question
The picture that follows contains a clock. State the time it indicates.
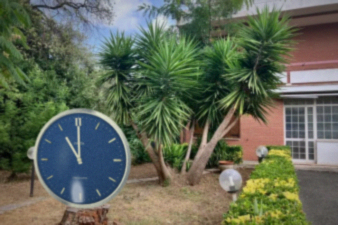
11:00
